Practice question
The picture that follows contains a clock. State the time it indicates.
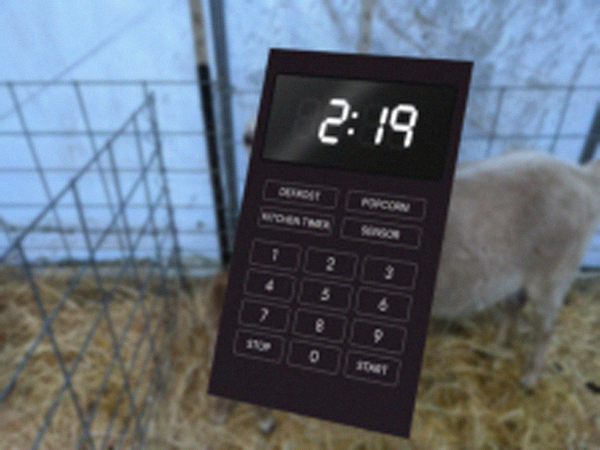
2:19
